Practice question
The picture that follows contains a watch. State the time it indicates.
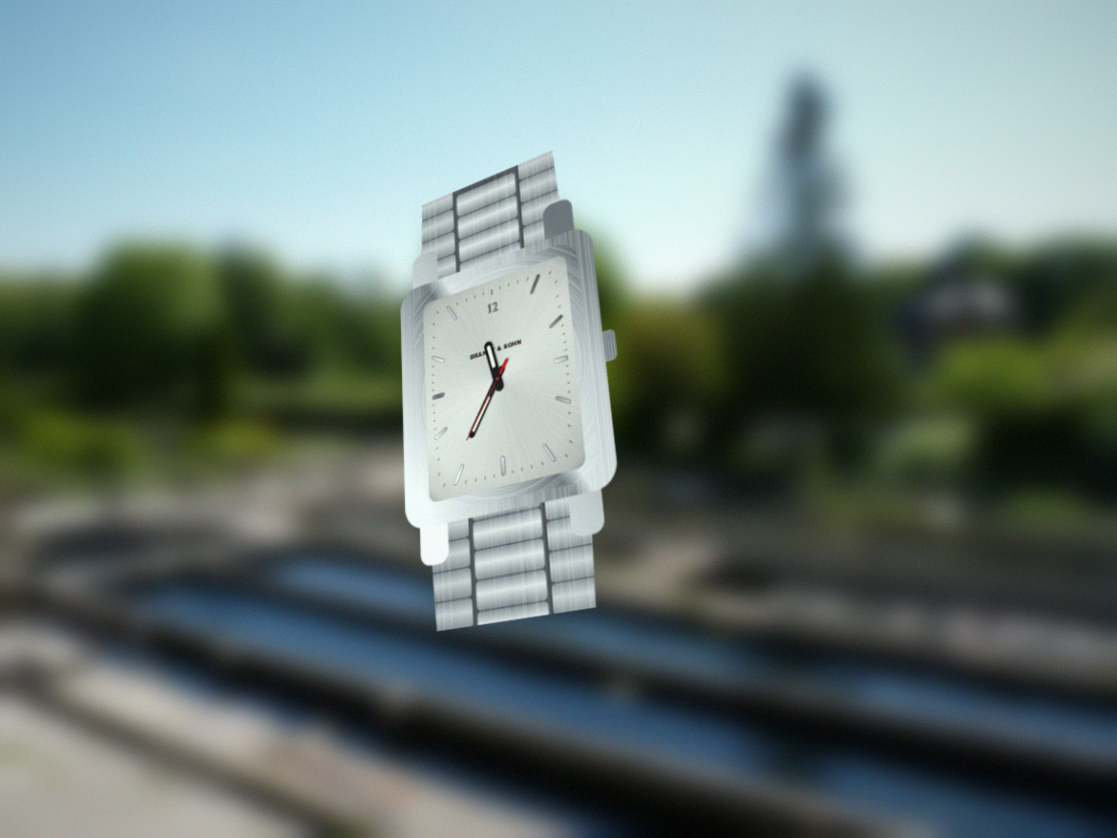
11:35:36
